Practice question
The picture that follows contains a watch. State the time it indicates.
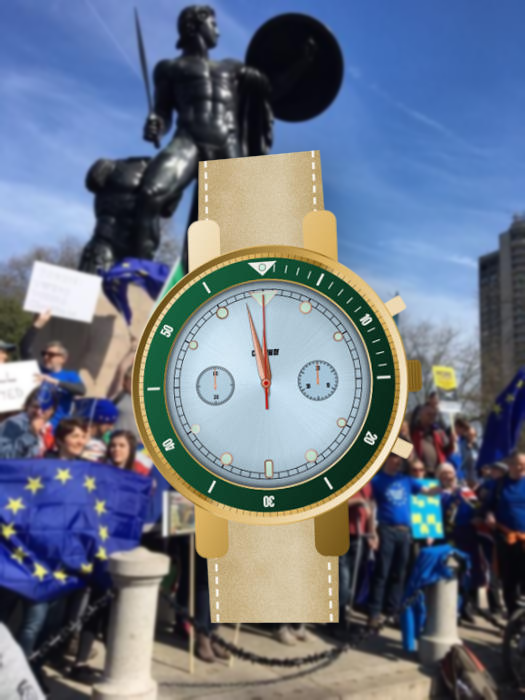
11:58
